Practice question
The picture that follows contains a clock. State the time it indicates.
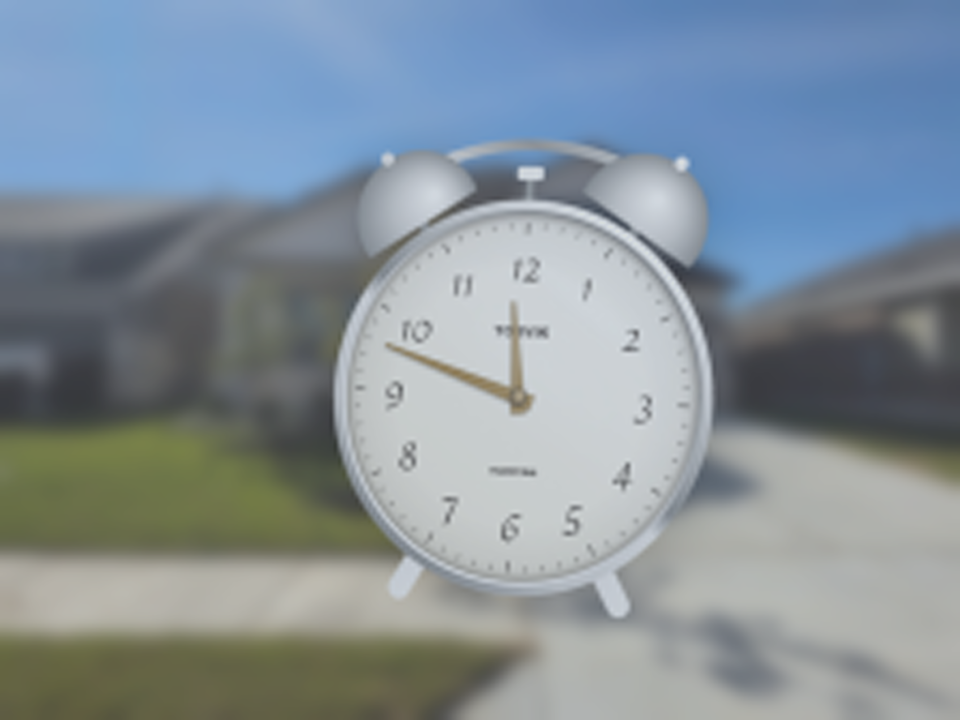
11:48
